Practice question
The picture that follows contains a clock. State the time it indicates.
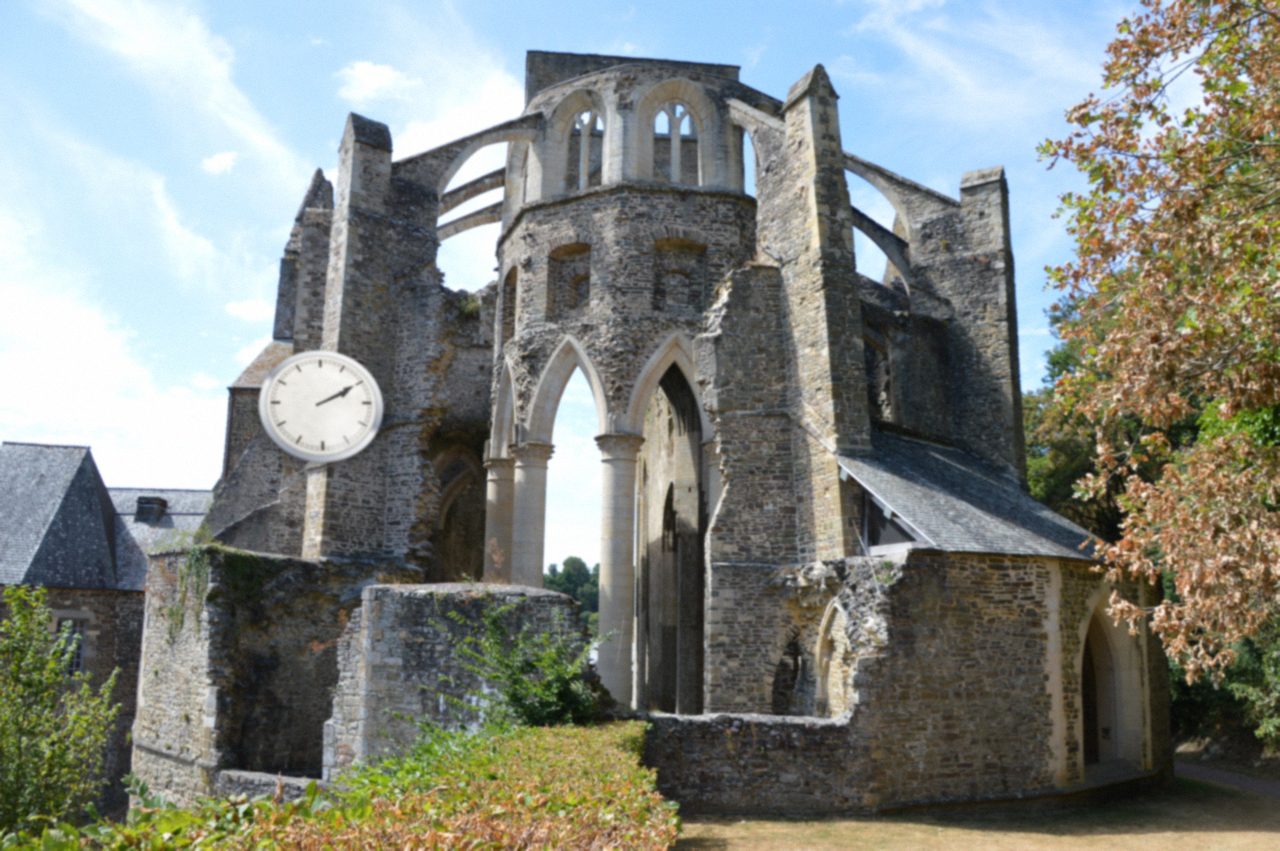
2:10
